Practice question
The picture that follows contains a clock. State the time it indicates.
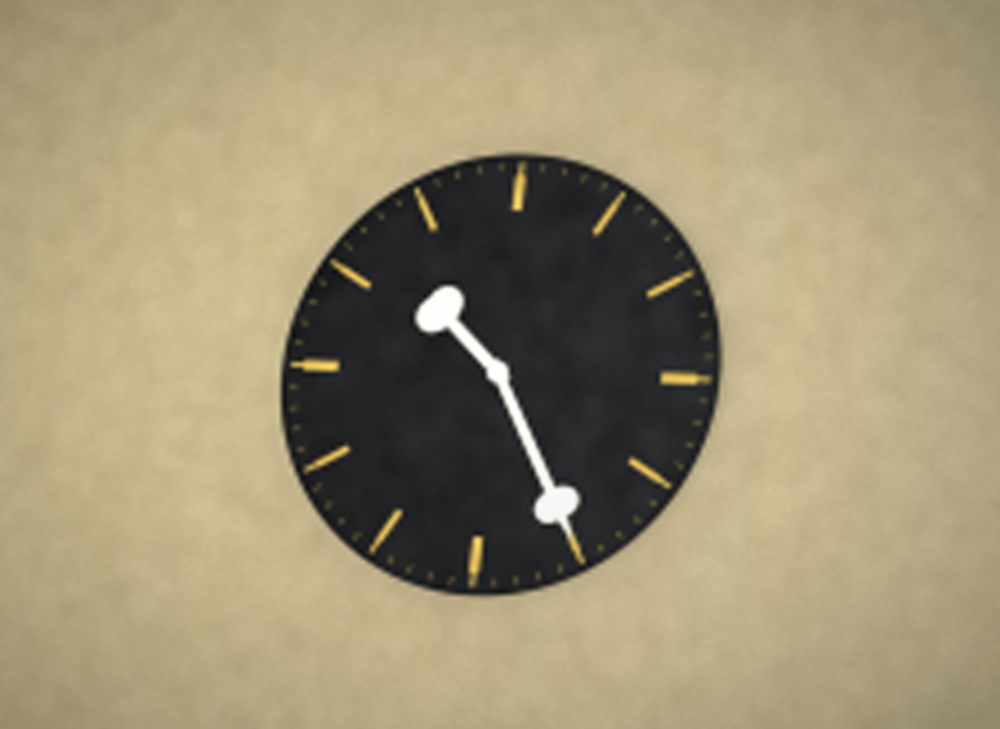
10:25
